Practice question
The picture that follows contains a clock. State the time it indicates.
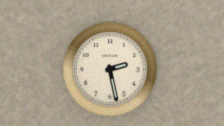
2:28
